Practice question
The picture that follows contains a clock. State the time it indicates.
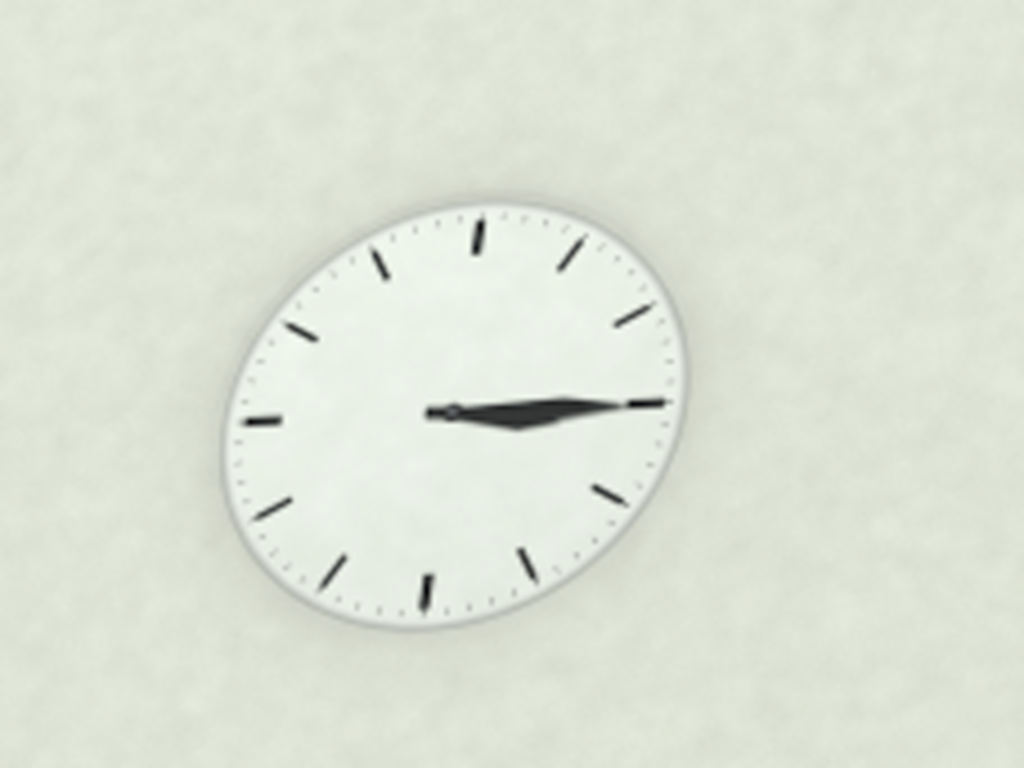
3:15
